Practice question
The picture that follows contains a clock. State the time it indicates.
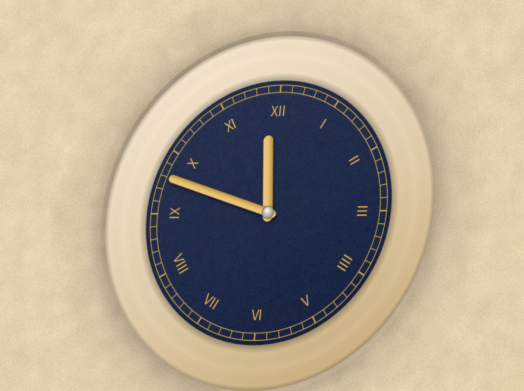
11:48
